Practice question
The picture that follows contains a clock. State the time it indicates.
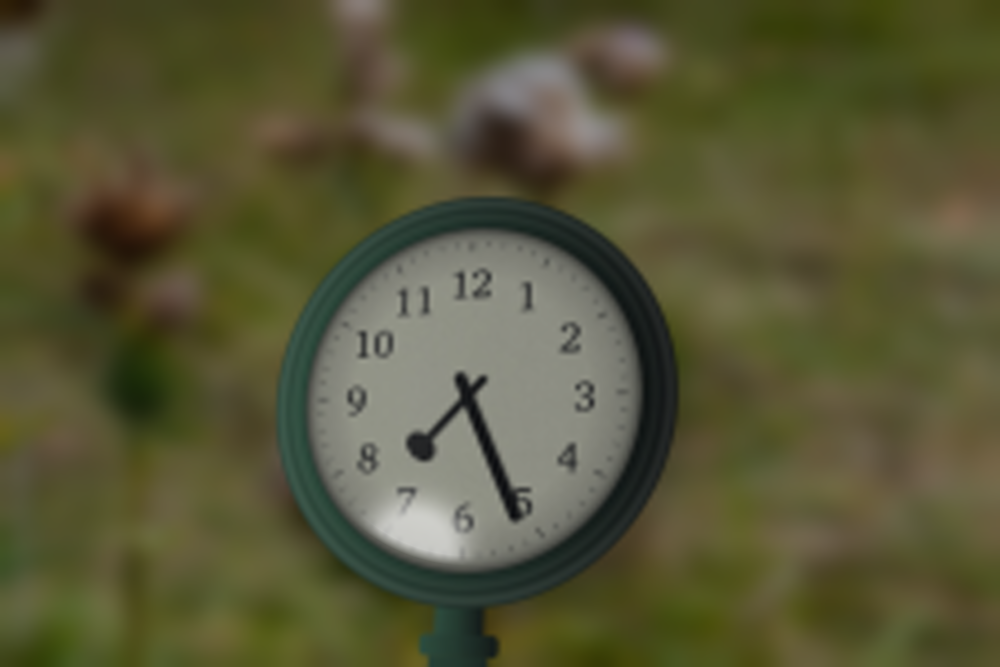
7:26
